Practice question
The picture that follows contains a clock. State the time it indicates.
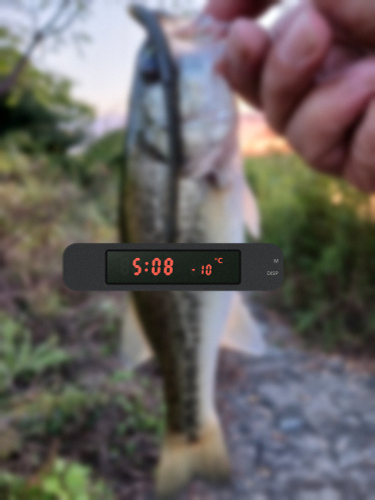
5:08
